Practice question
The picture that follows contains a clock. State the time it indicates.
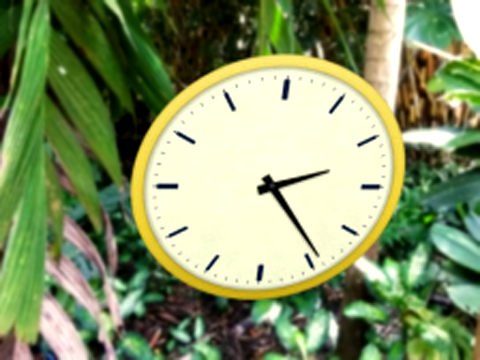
2:24
